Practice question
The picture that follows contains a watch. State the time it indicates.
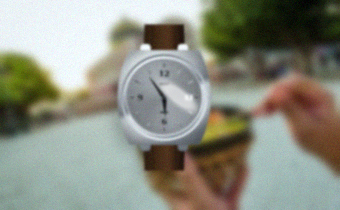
5:54
